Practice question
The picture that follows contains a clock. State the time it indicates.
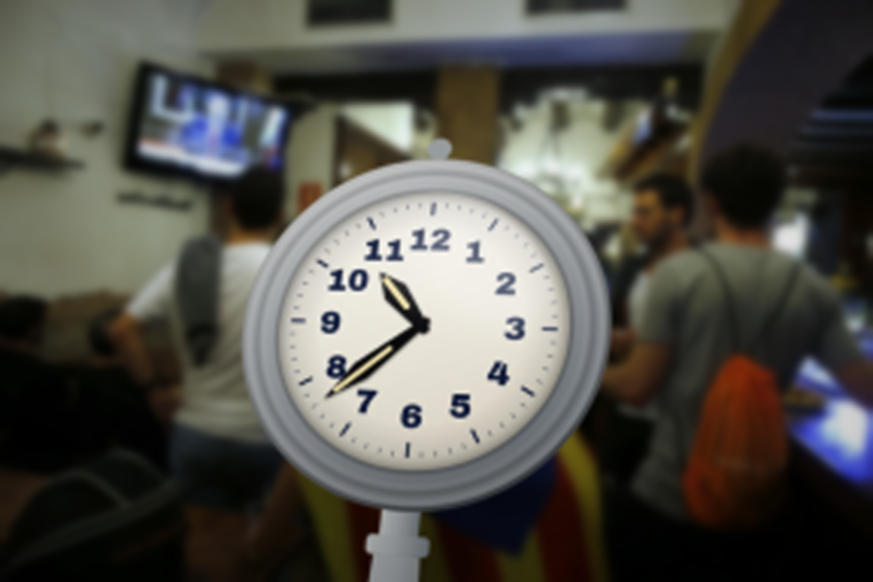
10:38
